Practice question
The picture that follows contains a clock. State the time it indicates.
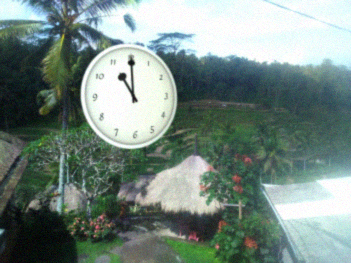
11:00
